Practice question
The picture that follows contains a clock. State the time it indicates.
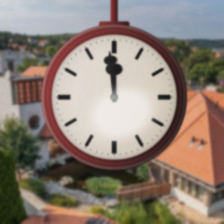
11:59
